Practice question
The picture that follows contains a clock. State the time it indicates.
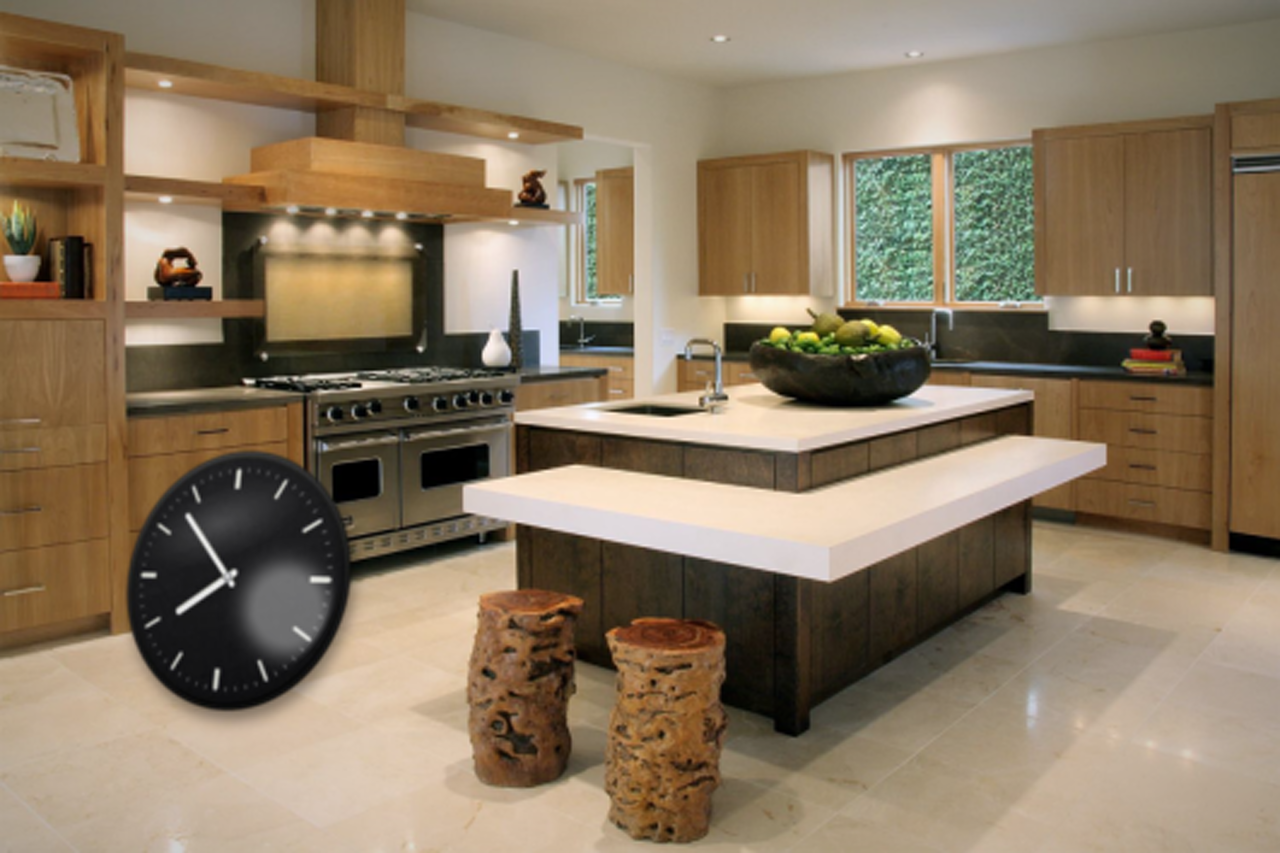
7:53
